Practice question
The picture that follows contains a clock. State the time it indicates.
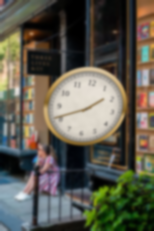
1:41
